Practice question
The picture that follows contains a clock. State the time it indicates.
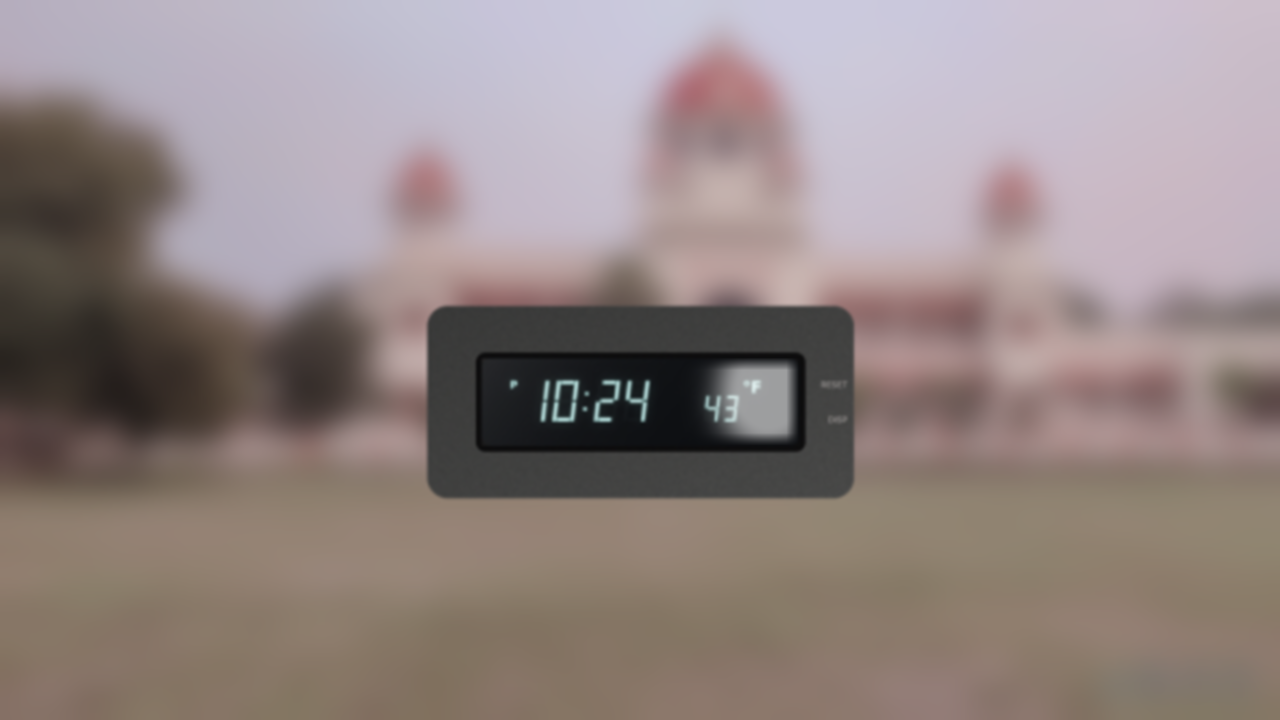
10:24
